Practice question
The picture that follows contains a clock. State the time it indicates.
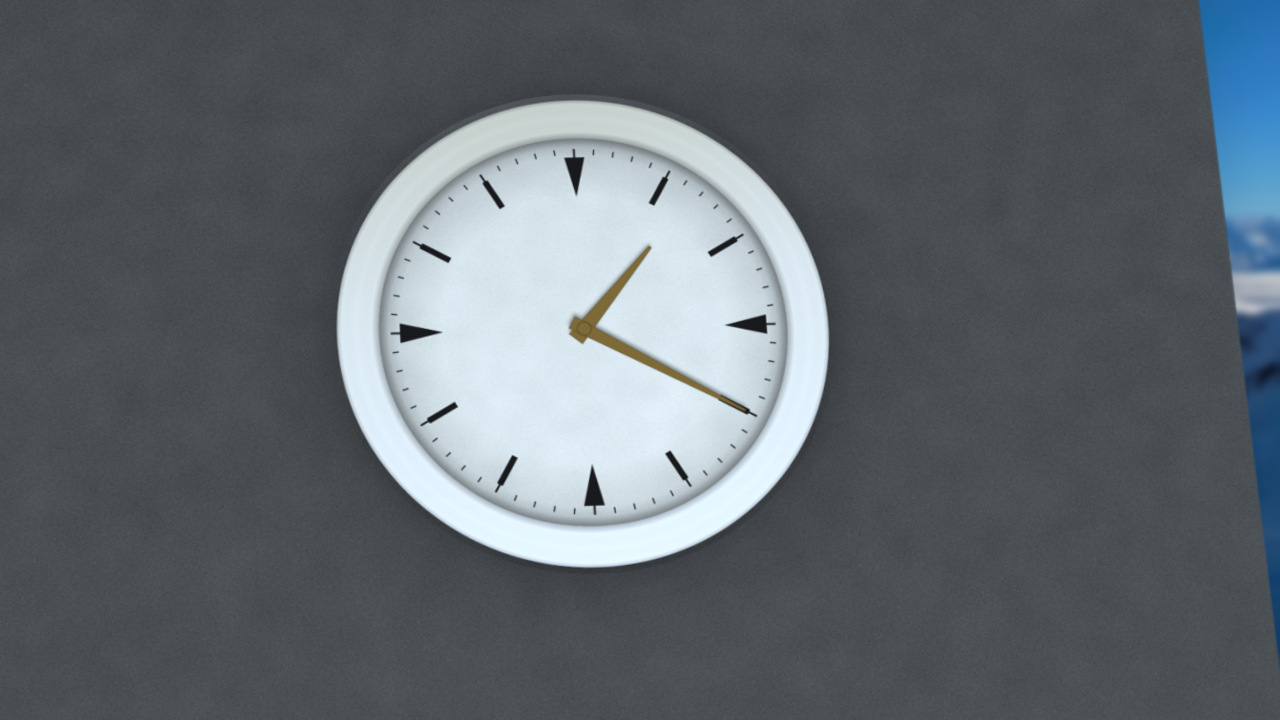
1:20
